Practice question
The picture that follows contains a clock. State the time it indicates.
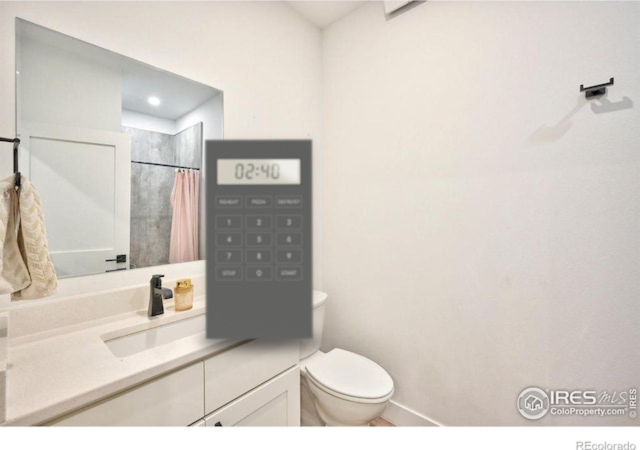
2:40
